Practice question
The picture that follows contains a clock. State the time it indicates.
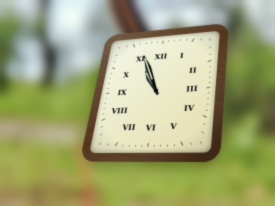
10:56
